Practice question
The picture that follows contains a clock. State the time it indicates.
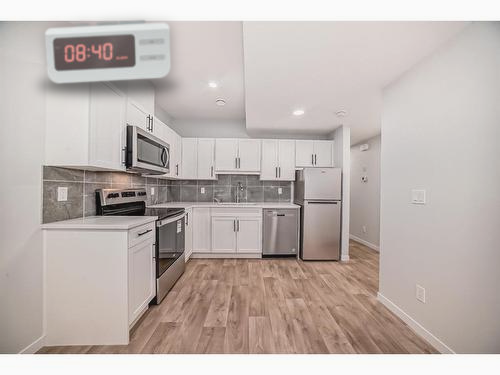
8:40
